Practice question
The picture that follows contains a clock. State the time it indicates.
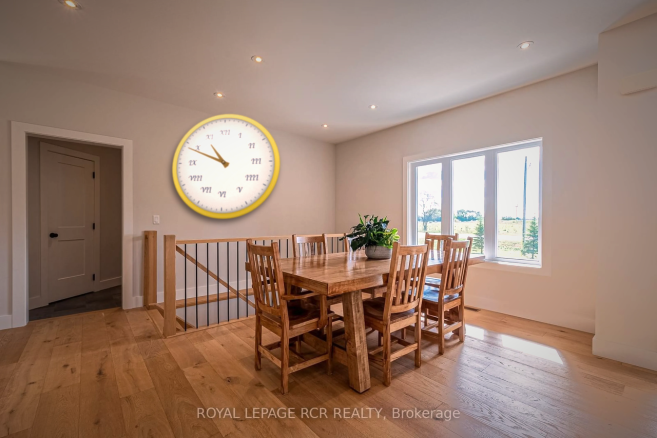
10:49
